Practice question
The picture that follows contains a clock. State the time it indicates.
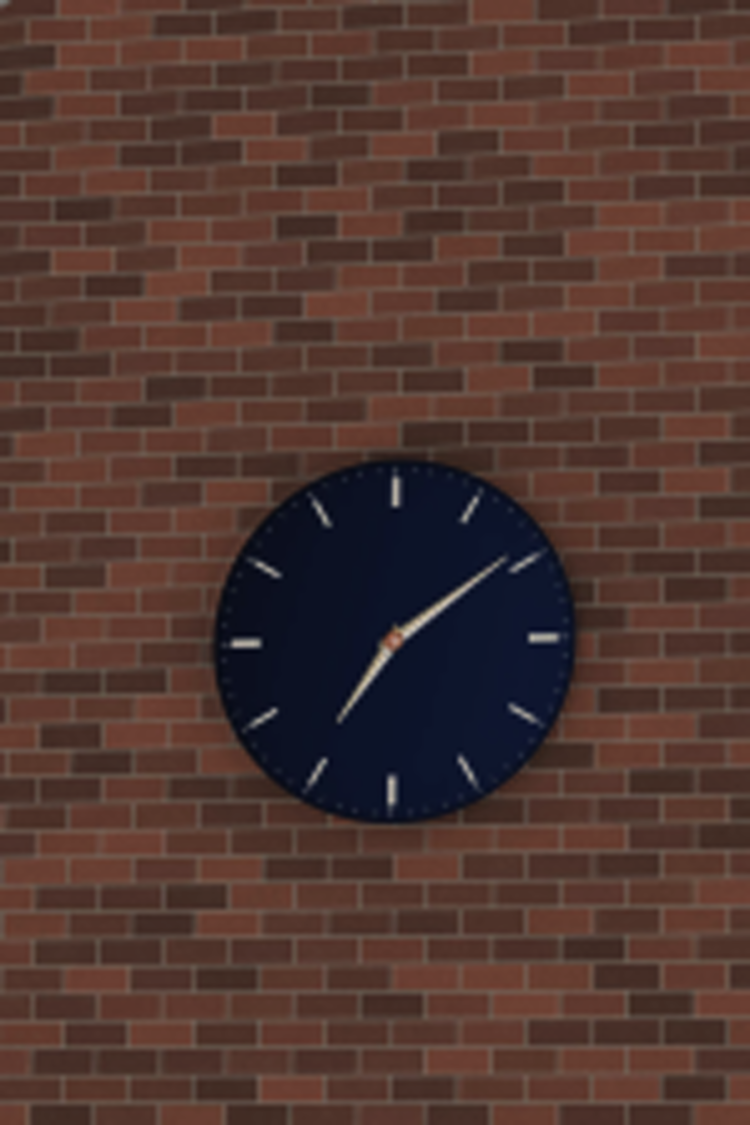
7:09
